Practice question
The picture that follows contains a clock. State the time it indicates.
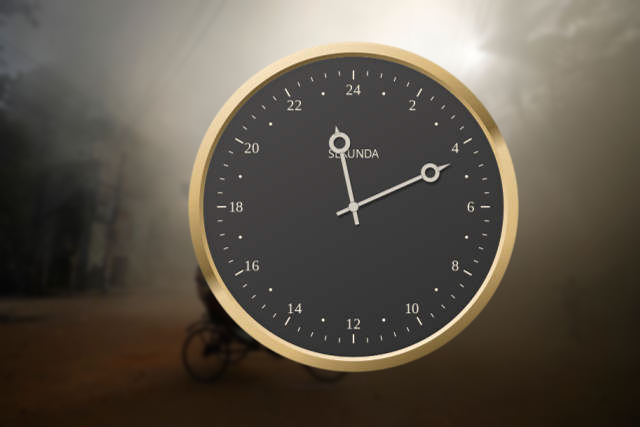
23:11
